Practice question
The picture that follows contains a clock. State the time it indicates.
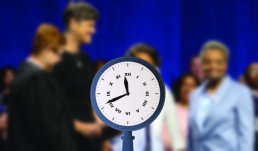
11:41
